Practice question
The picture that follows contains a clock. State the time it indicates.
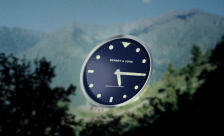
5:15
